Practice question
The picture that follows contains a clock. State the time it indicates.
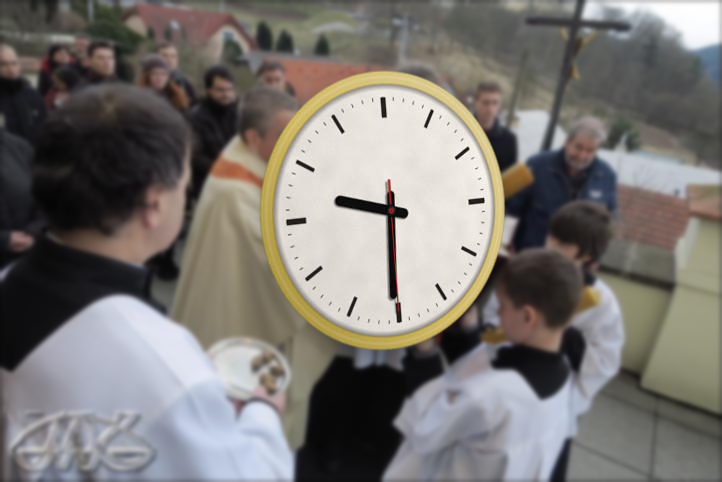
9:30:30
